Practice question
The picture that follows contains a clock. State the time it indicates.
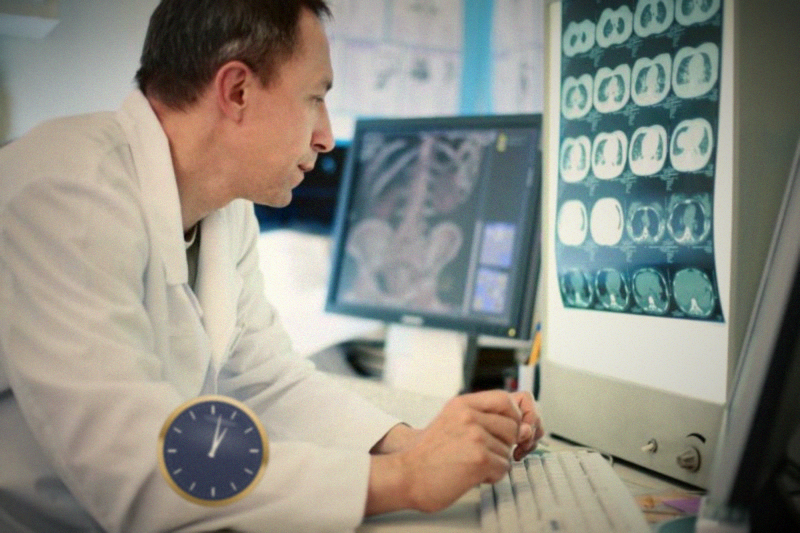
1:02
